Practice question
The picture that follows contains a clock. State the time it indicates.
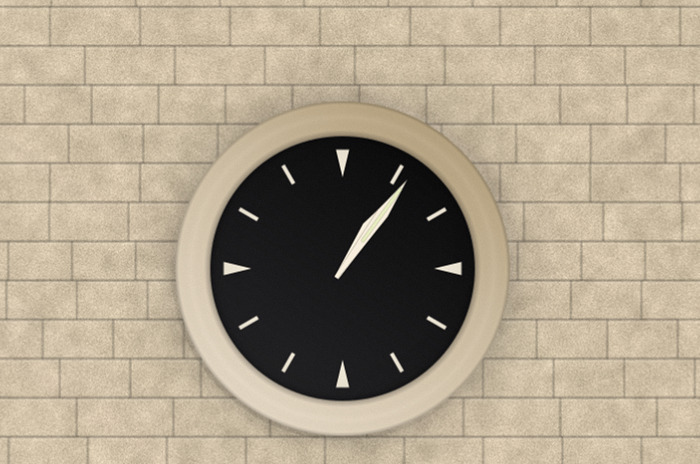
1:06
